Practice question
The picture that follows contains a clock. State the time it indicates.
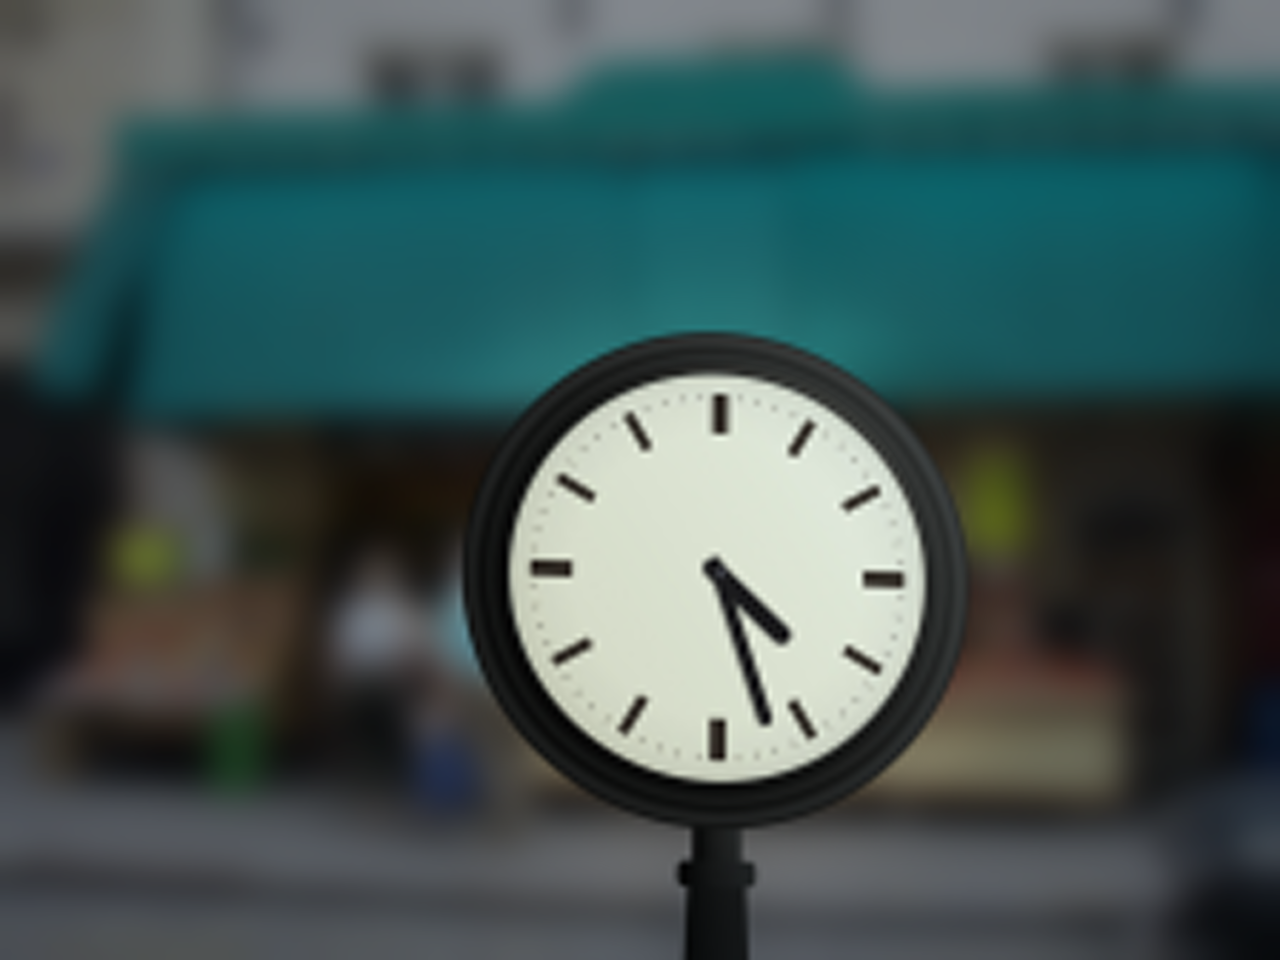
4:27
